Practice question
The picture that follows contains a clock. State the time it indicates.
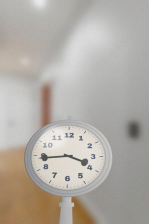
3:44
